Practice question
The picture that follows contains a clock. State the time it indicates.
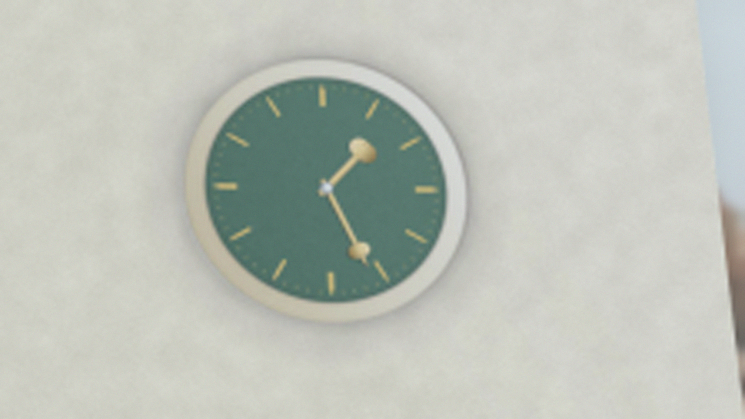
1:26
